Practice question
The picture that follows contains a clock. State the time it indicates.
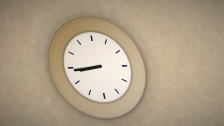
8:44
